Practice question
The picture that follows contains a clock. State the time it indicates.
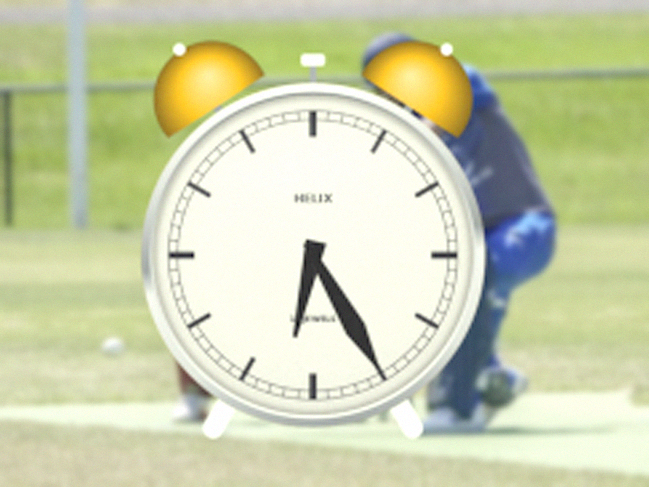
6:25
